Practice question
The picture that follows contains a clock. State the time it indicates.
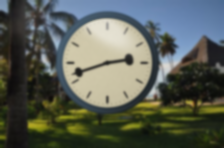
2:42
